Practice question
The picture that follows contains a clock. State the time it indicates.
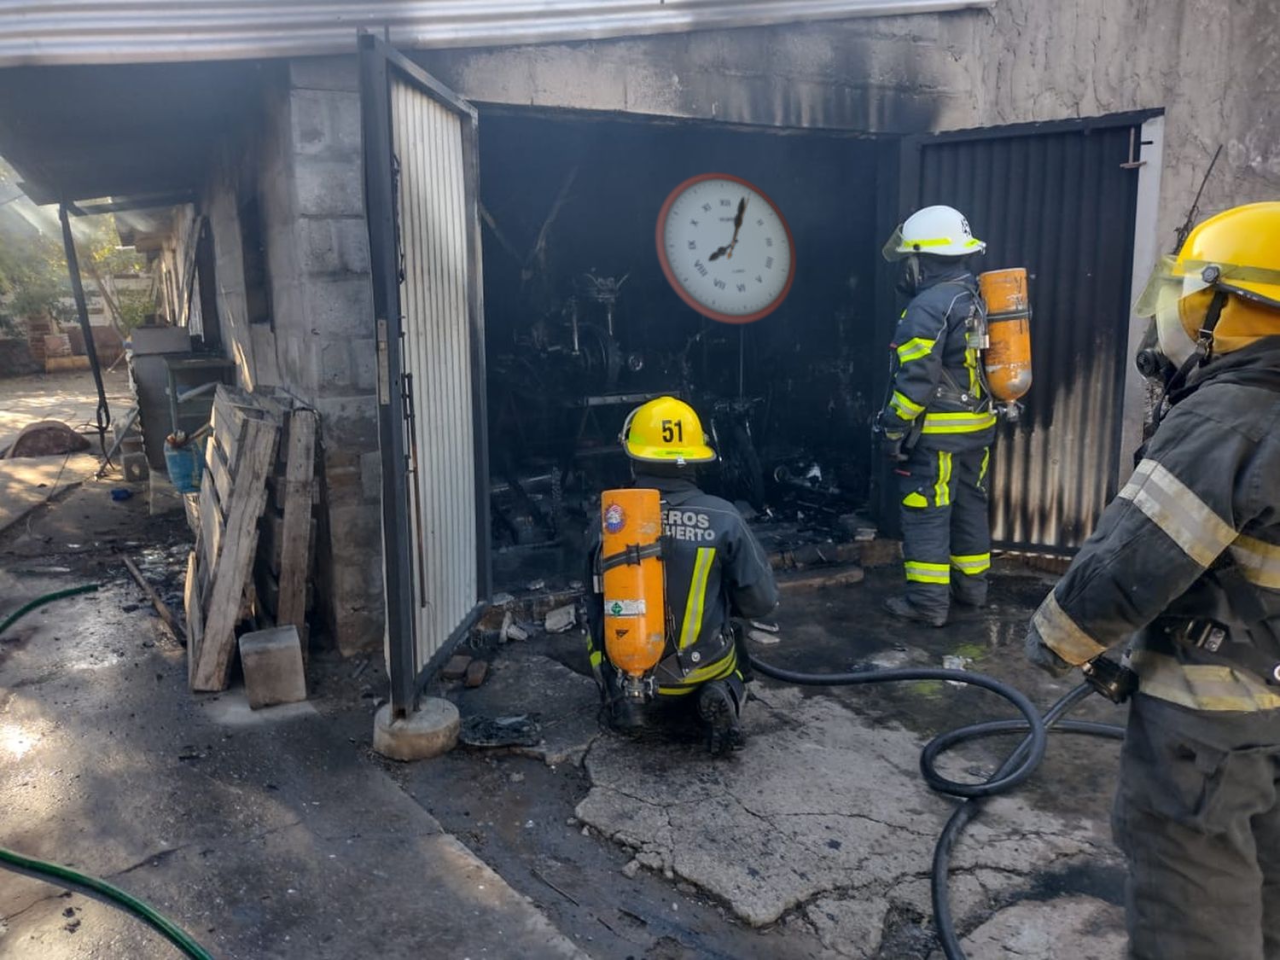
8:04:05
